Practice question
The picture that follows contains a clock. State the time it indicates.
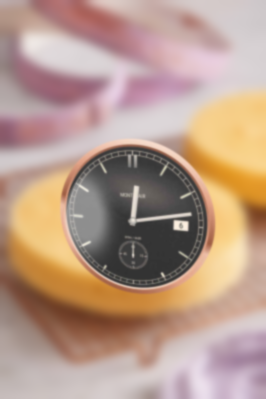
12:13
